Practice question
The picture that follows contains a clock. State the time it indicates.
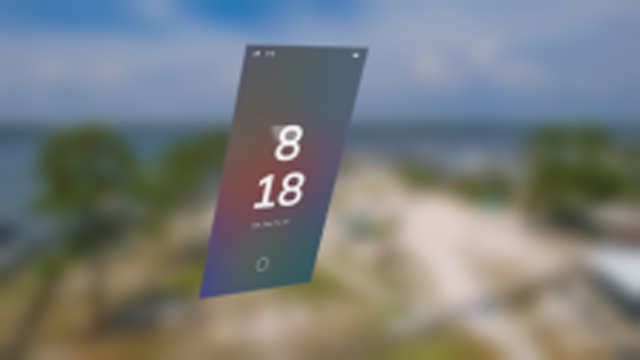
8:18
